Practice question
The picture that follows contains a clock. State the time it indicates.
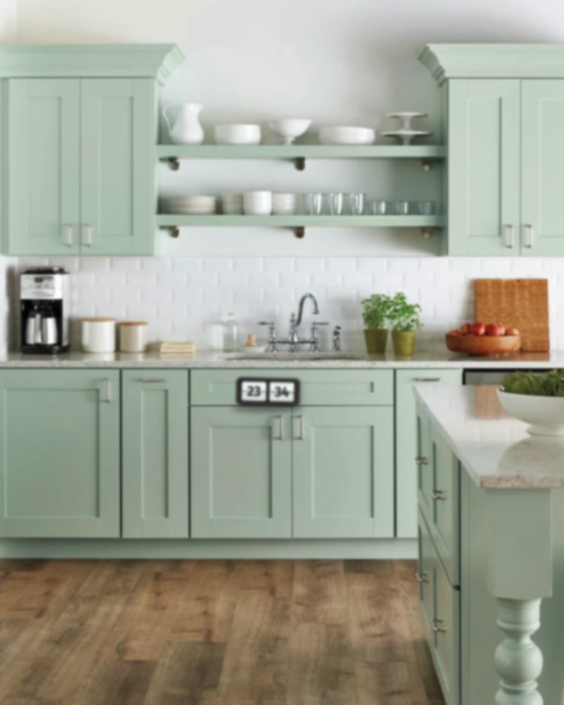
23:34
